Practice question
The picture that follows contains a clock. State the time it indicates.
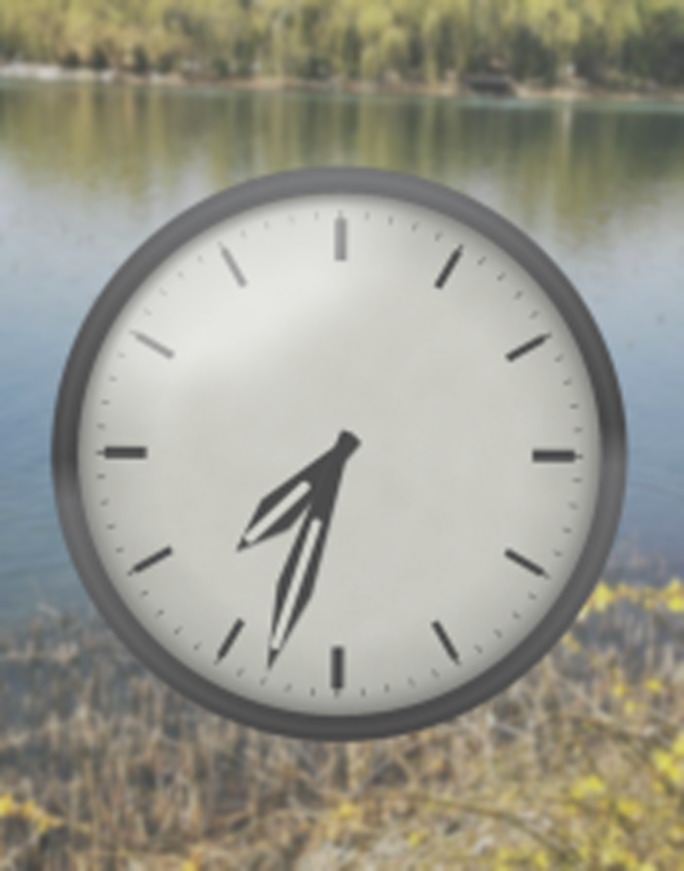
7:33
